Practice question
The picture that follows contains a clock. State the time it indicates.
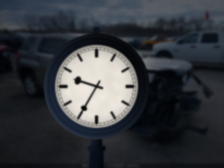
9:35
